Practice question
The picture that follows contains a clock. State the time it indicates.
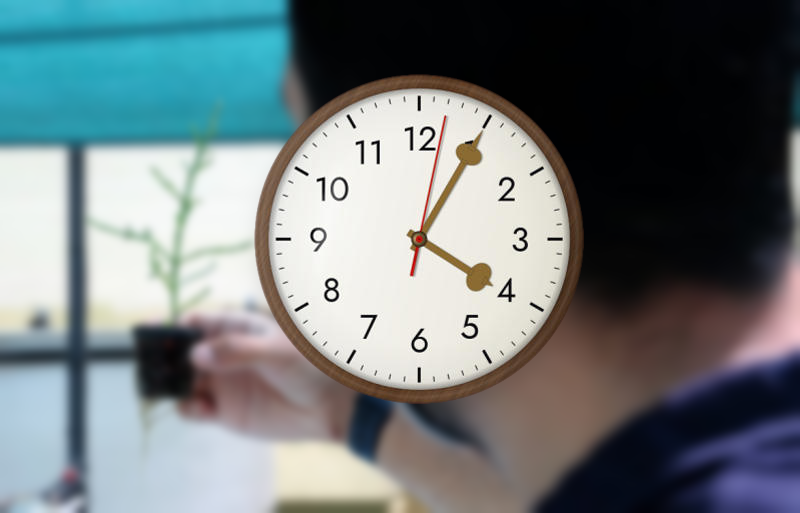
4:05:02
